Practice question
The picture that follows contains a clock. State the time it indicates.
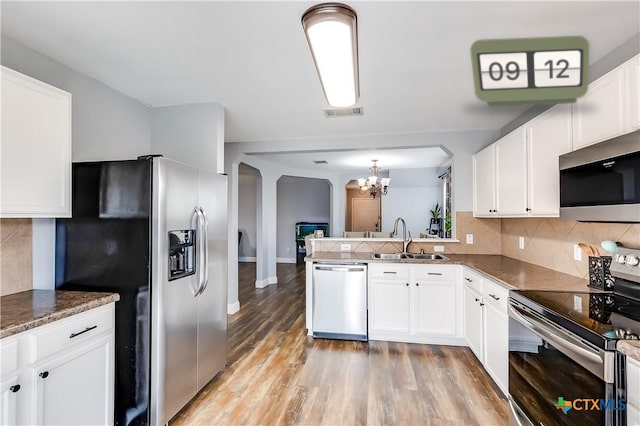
9:12
